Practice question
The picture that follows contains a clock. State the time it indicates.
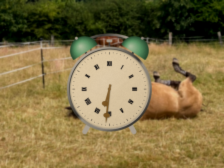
6:31
